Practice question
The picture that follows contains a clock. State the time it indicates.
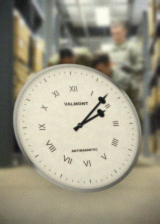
2:08
